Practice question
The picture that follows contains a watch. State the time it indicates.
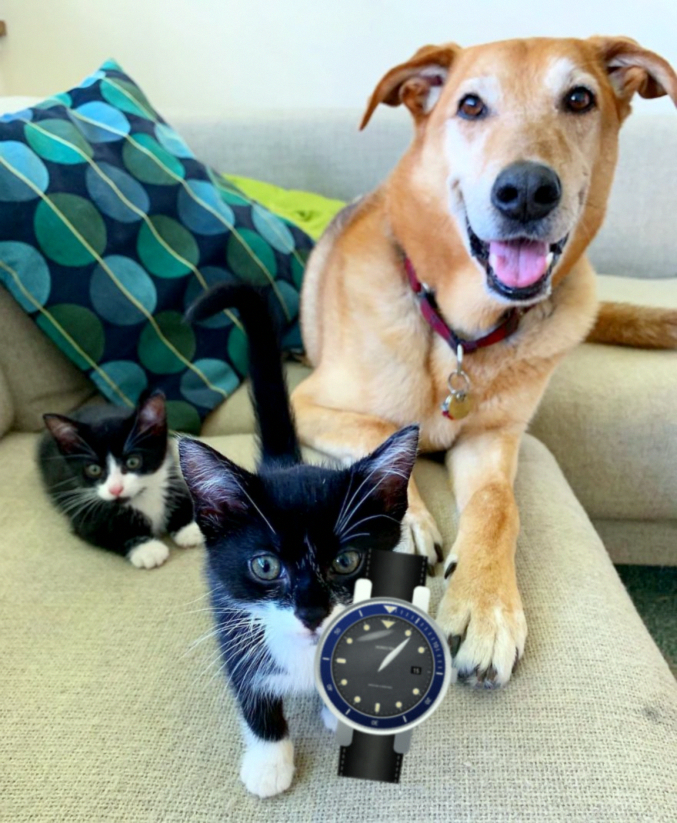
1:06
